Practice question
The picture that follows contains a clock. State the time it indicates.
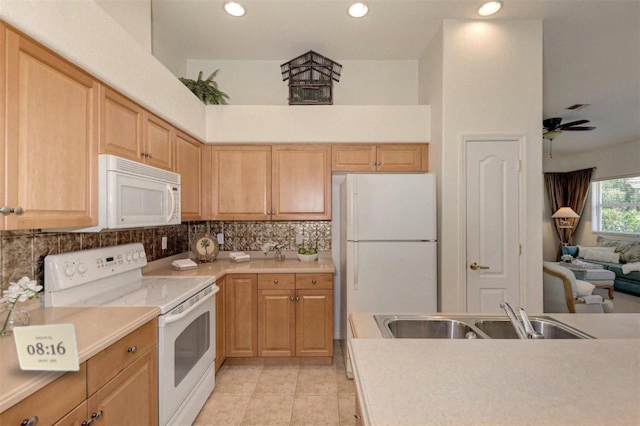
8:16
